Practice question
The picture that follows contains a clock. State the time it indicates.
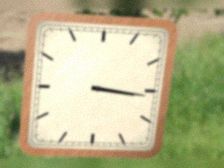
3:16
